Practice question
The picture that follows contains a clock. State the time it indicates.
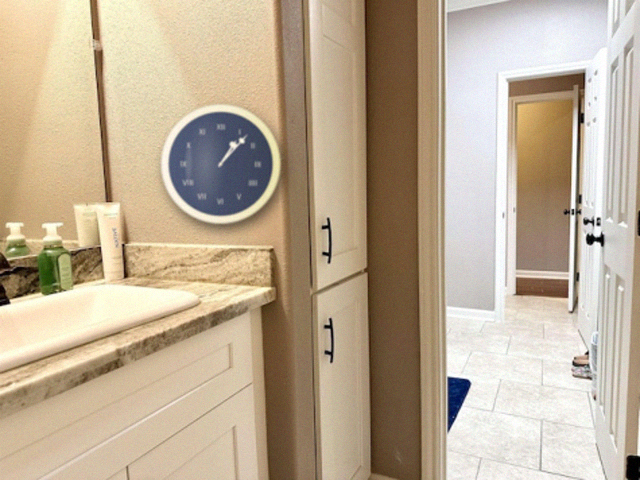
1:07
